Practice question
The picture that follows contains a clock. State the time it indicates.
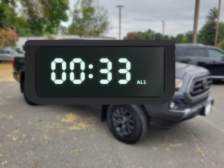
0:33
